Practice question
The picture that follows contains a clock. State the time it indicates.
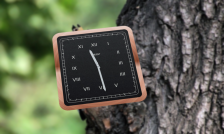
11:29
